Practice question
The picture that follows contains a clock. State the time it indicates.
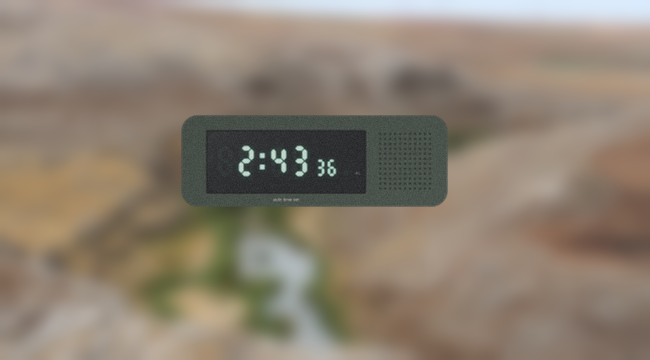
2:43:36
